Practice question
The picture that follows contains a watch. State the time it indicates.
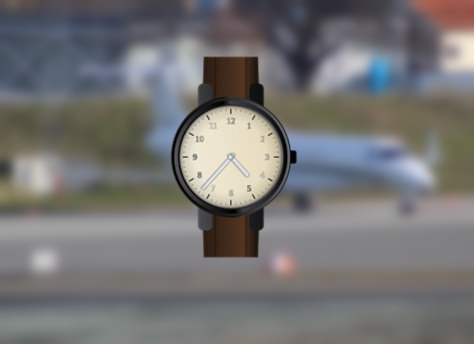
4:37
